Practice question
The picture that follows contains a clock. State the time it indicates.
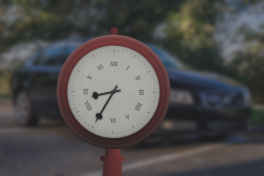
8:35
